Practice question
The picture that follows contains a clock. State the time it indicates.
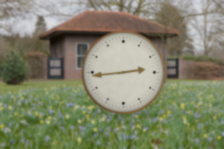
2:44
